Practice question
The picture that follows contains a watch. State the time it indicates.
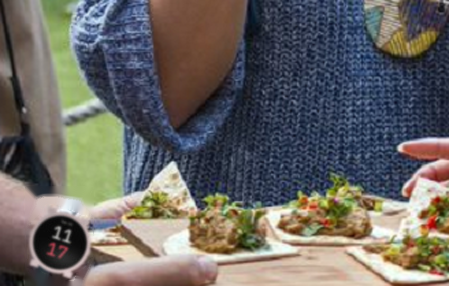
11:17
